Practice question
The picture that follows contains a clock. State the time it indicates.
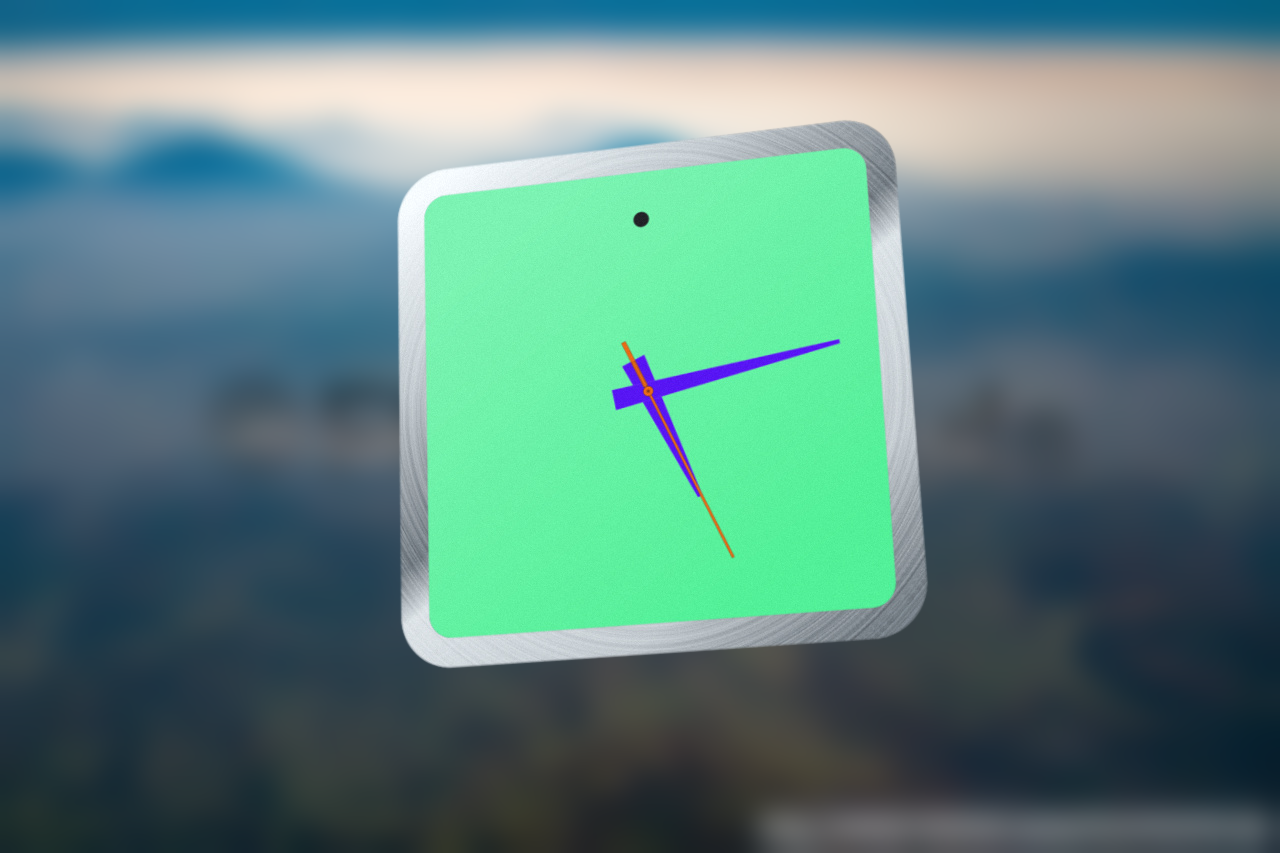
5:13:26
